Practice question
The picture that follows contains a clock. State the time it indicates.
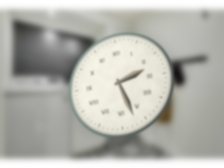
2:27
